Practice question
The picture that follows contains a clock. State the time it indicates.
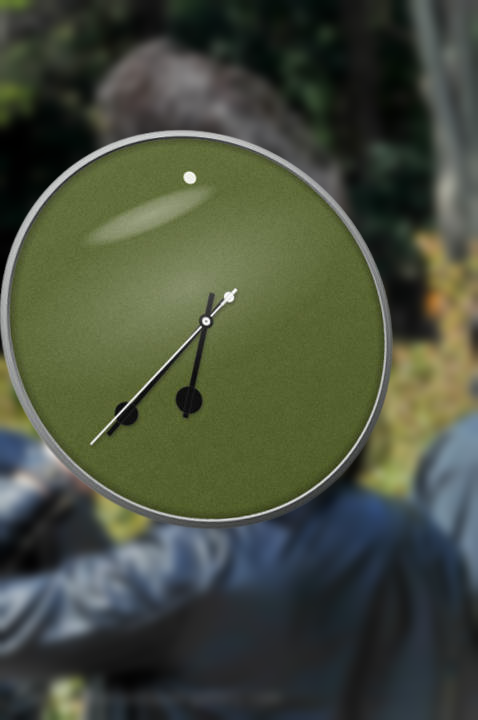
6:37:38
